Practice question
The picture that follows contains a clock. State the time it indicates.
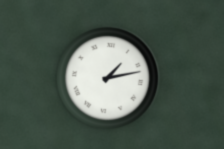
1:12
